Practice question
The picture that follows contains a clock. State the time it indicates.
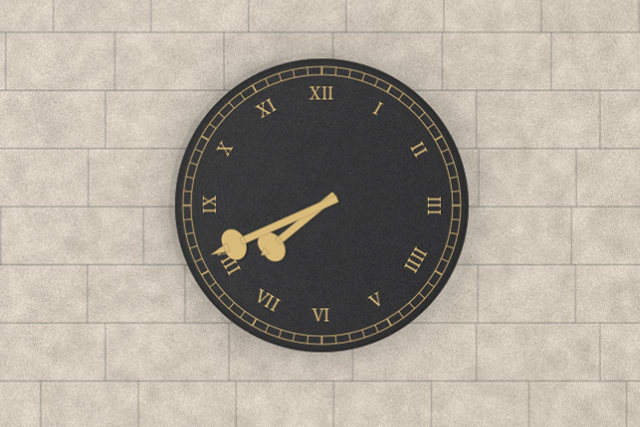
7:41
